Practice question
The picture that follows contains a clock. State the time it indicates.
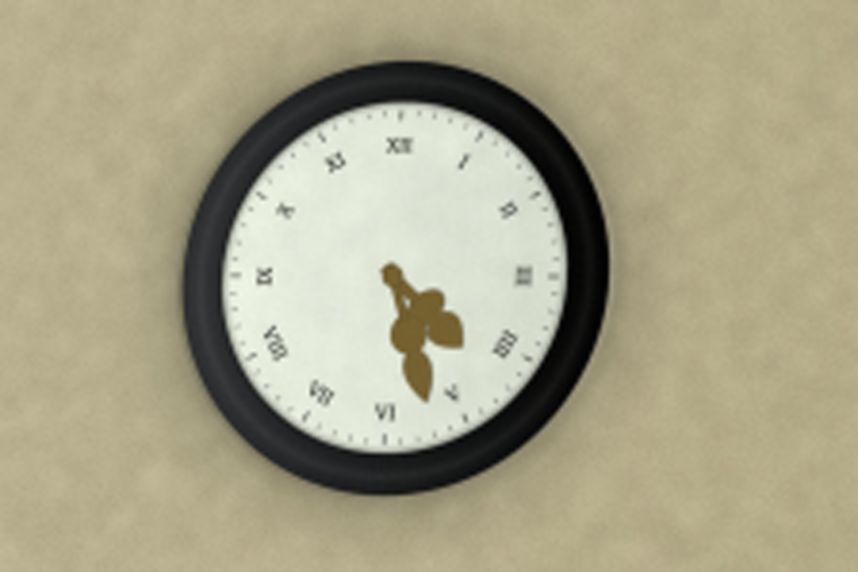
4:27
